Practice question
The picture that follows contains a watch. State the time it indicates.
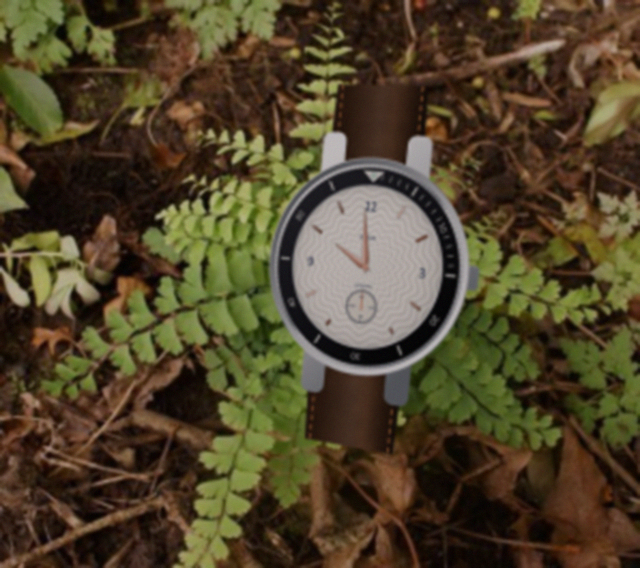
9:59
